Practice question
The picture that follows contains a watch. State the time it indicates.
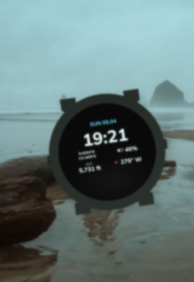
19:21
